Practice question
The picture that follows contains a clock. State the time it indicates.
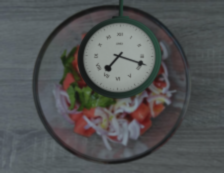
7:18
